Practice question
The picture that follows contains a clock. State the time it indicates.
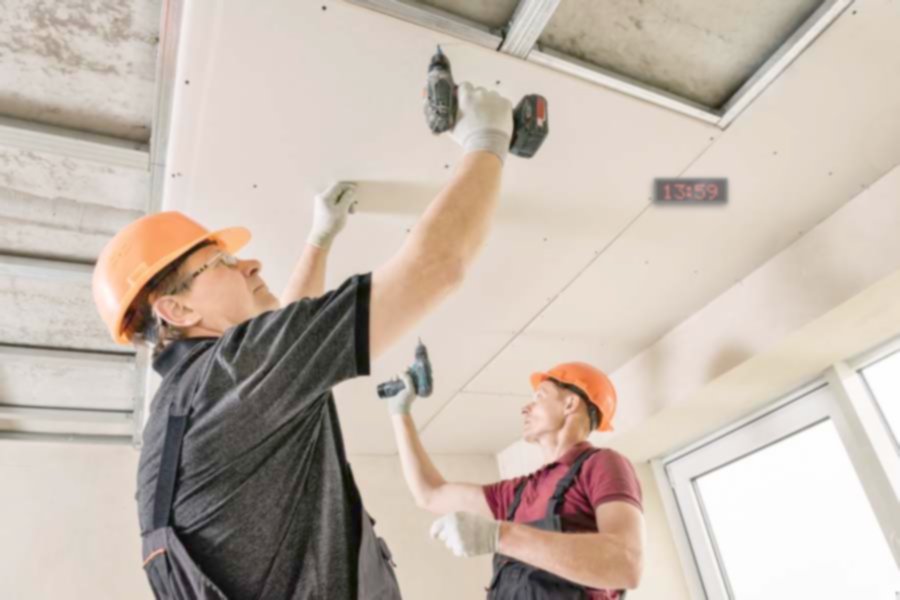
13:59
